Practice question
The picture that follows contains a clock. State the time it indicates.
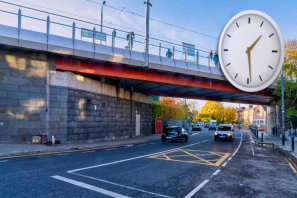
1:29
